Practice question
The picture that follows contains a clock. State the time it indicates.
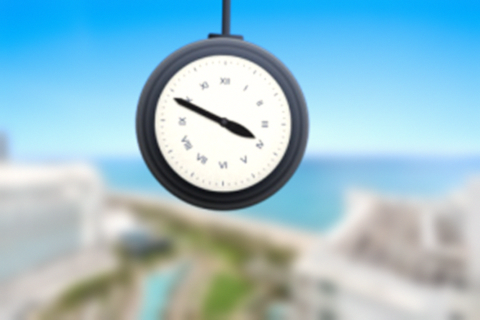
3:49
